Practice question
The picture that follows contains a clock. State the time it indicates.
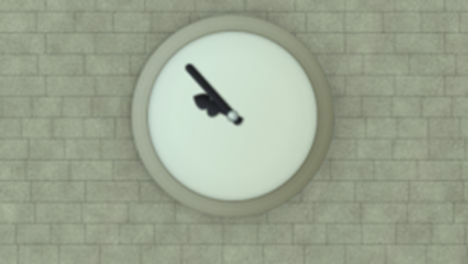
9:53
